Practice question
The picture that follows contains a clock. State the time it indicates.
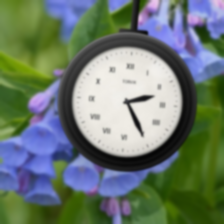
2:25
